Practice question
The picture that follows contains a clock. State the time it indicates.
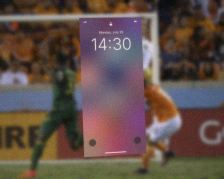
14:30
